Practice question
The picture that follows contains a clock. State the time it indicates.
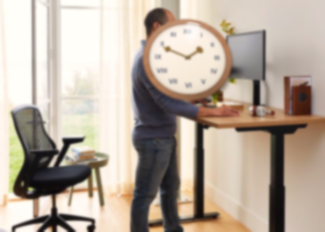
1:49
